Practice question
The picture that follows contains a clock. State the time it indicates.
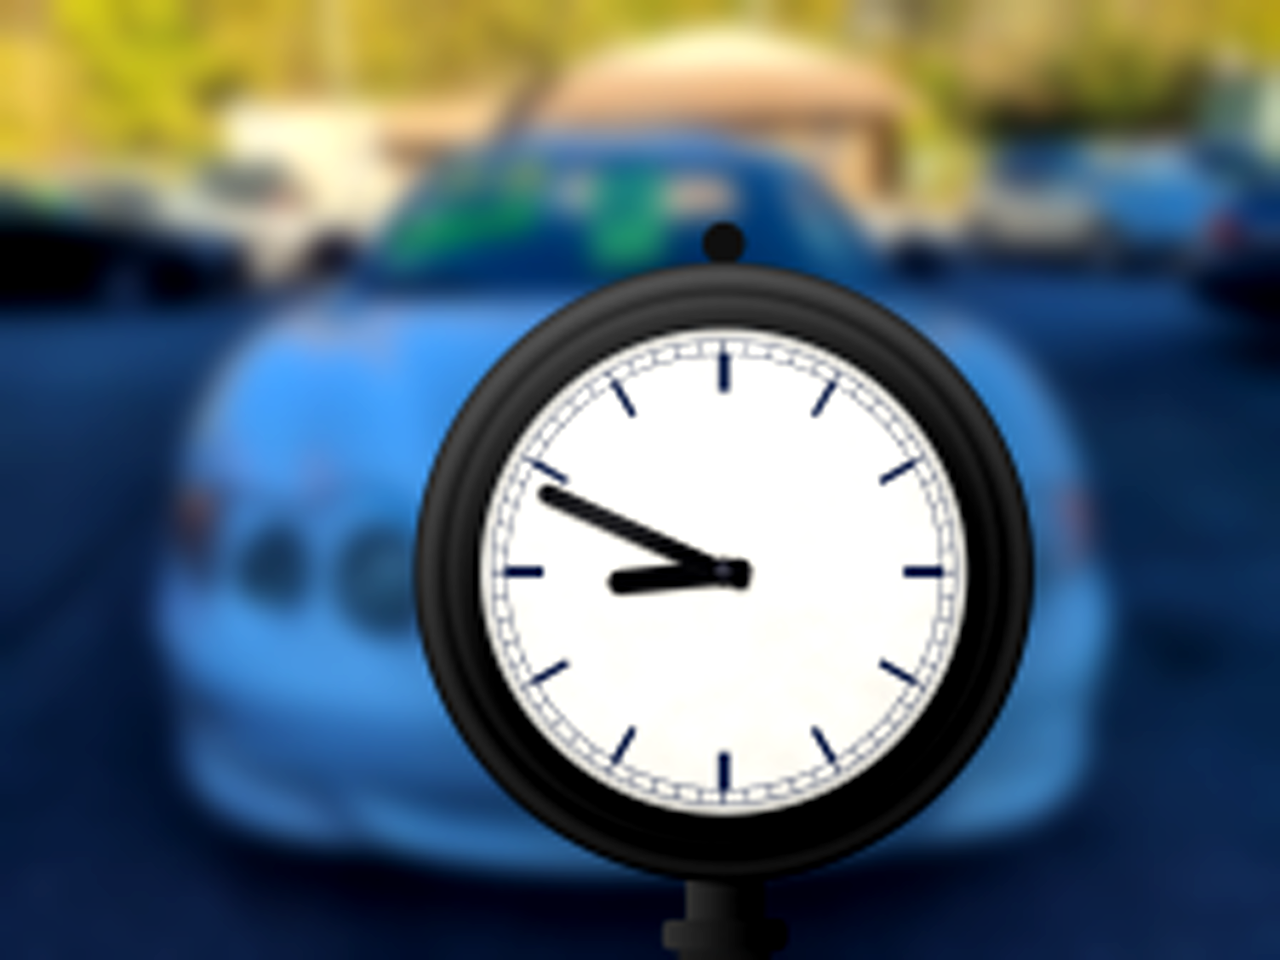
8:49
